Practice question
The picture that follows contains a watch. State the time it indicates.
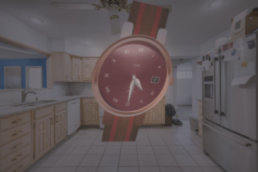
4:30
